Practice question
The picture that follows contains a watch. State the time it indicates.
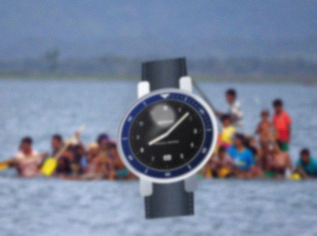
8:08
